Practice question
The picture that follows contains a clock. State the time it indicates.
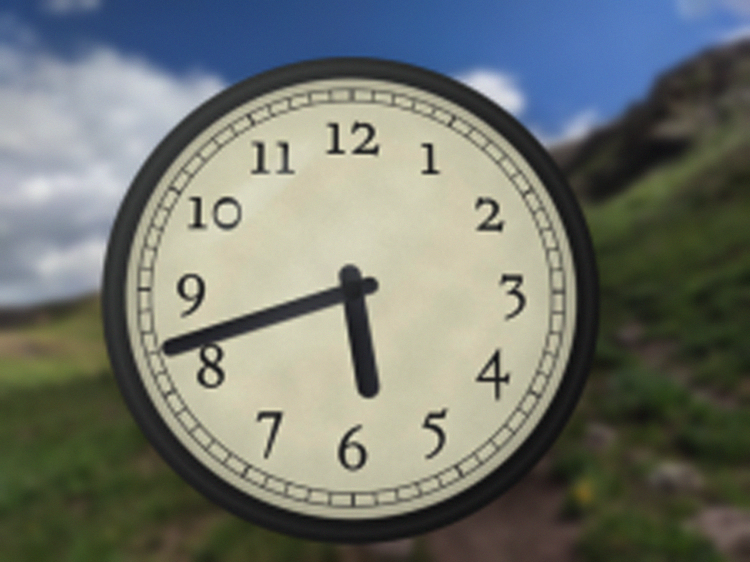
5:42
